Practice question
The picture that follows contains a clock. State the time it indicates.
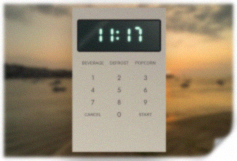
11:17
